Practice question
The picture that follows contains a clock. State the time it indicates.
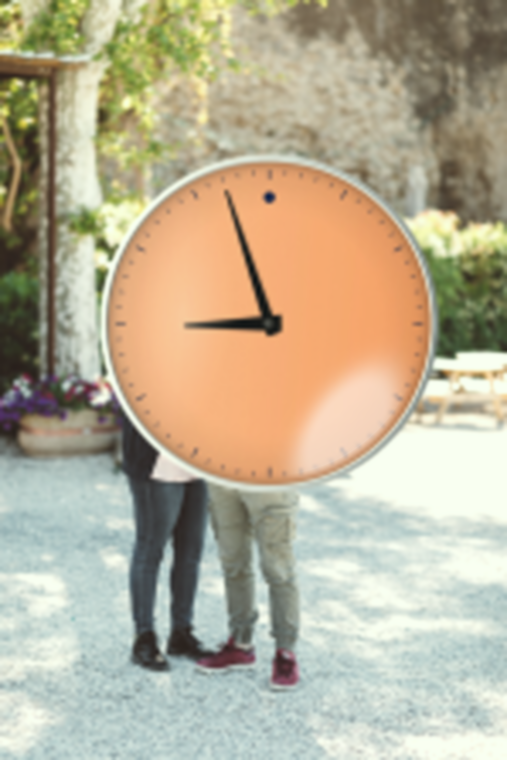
8:57
